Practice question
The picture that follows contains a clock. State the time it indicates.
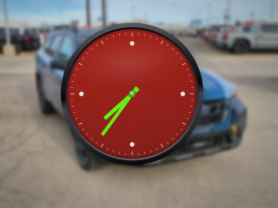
7:36
